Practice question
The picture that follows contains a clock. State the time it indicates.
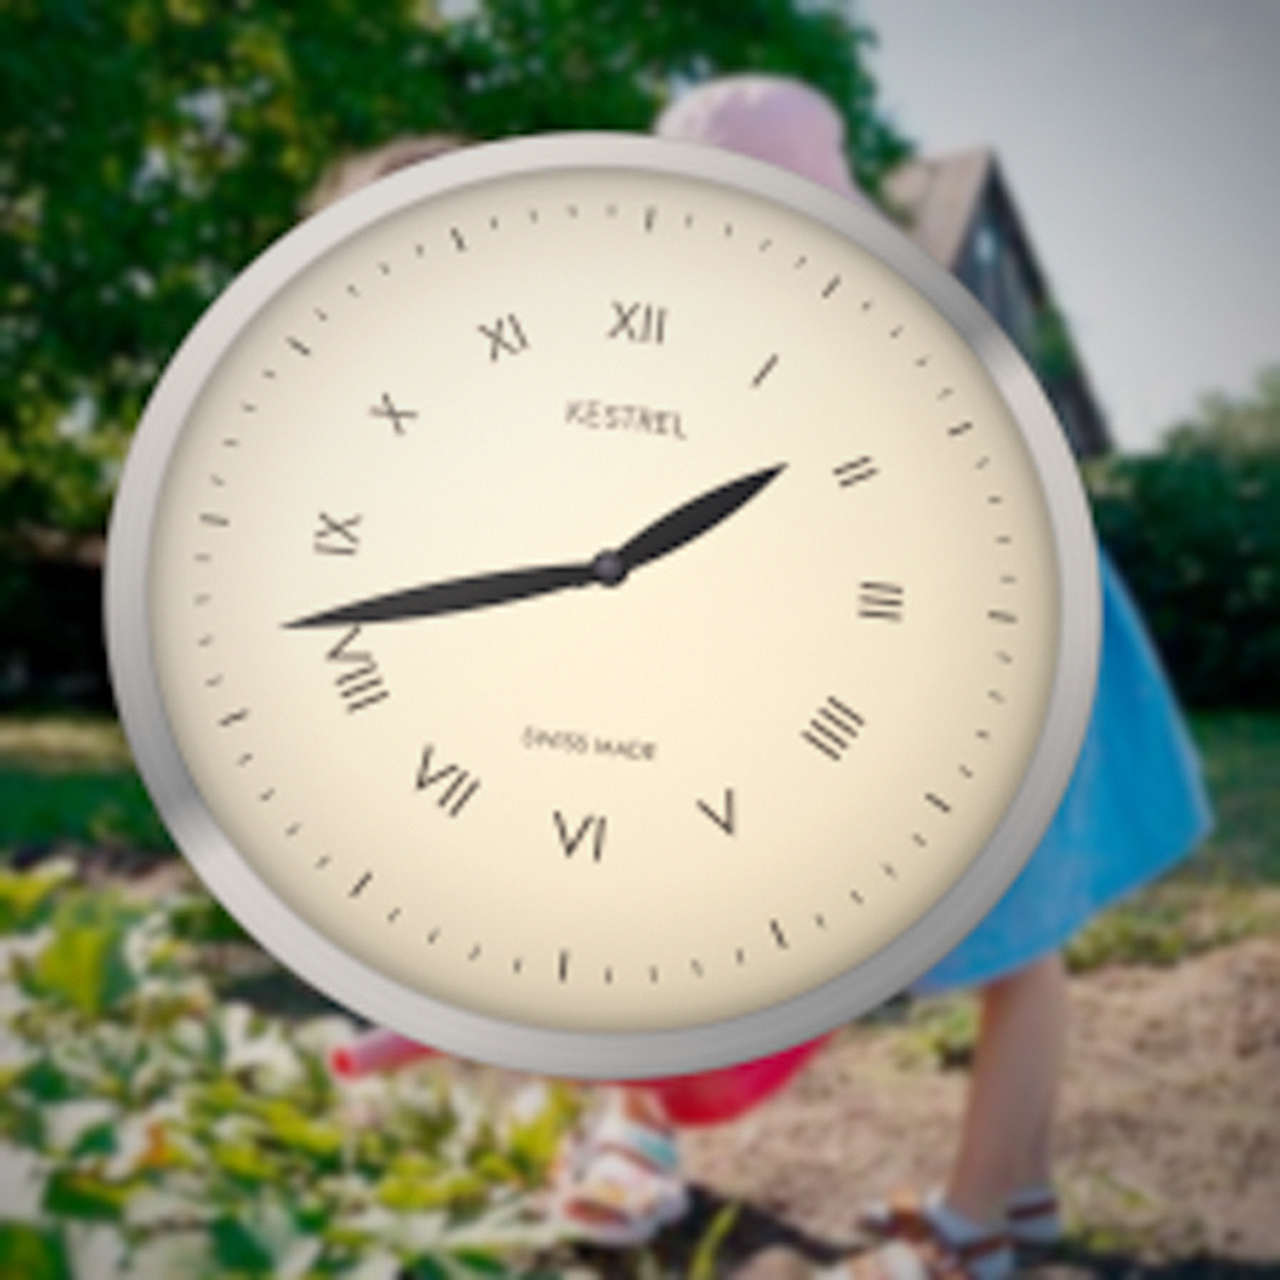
1:42
